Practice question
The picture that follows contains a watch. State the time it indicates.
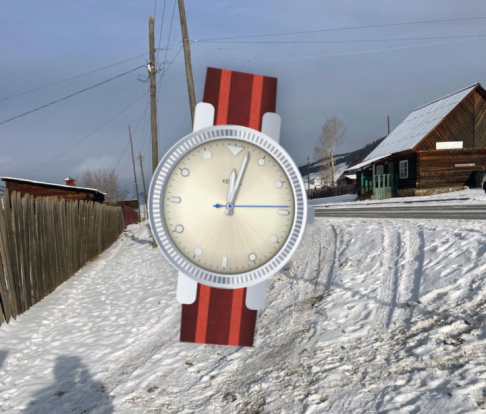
12:02:14
